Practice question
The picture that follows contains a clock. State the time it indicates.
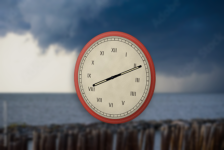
8:11
